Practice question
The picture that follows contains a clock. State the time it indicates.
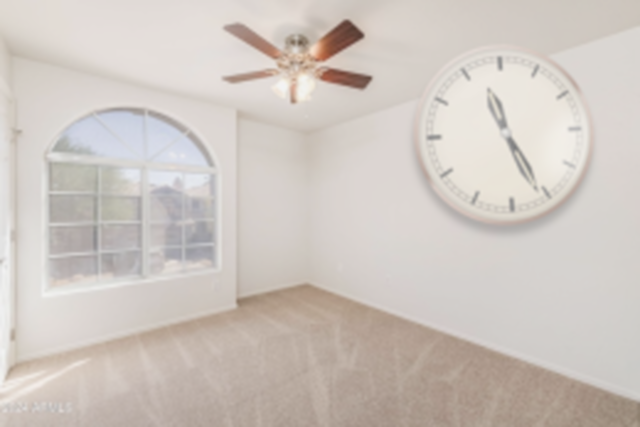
11:26
